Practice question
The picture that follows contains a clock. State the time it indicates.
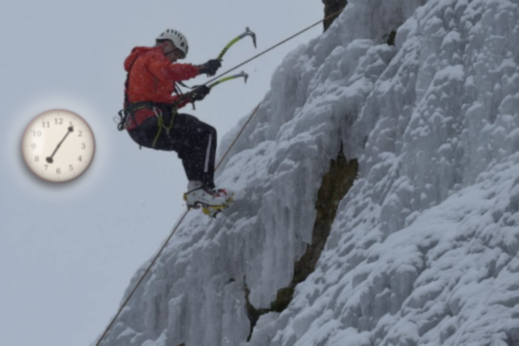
7:06
